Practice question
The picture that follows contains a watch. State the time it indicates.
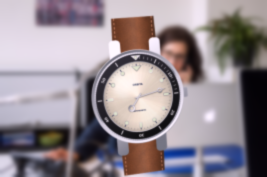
7:13
